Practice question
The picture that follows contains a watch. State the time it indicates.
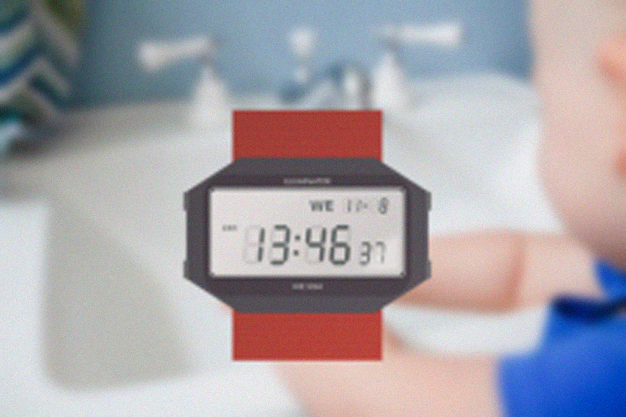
13:46:37
